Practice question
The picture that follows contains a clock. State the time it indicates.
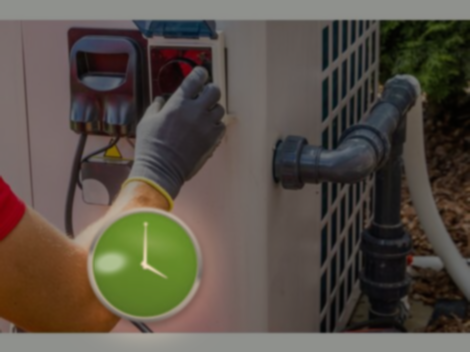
4:00
